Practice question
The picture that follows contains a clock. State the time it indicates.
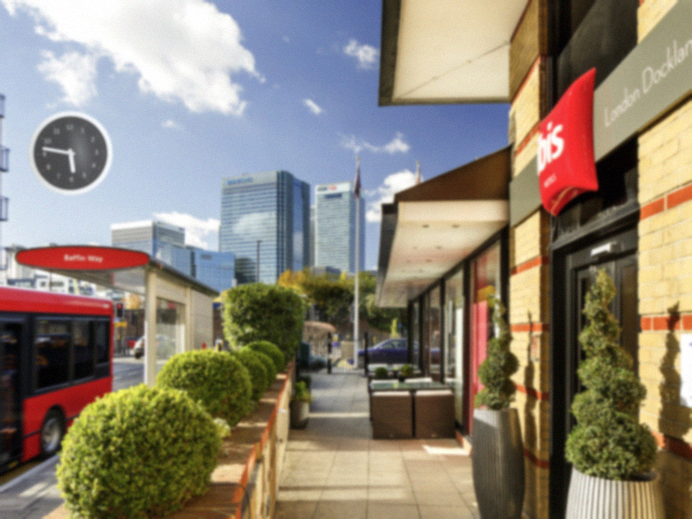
5:47
